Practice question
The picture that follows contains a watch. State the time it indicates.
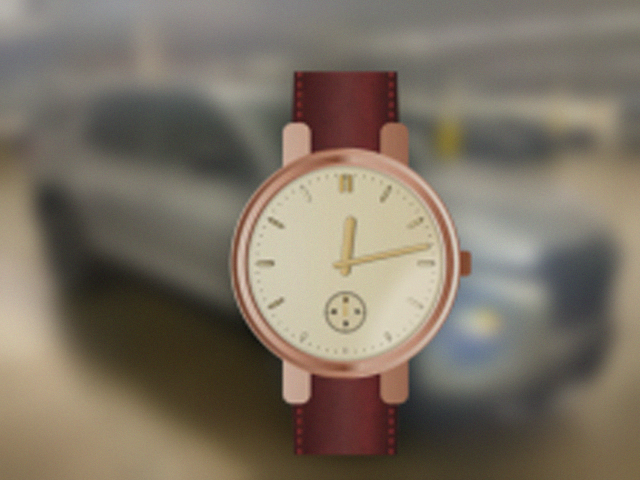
12:13
